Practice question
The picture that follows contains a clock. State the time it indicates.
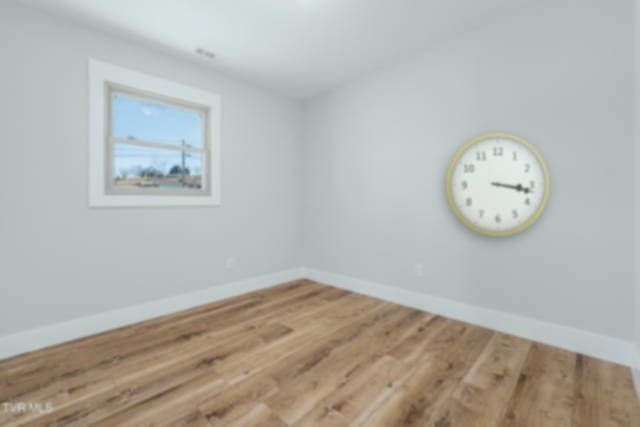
3:17
